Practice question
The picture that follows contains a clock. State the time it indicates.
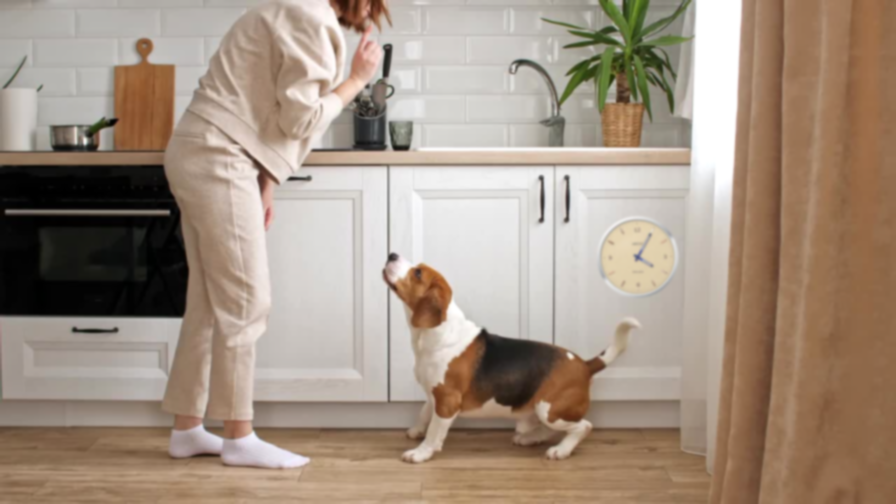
4:05
